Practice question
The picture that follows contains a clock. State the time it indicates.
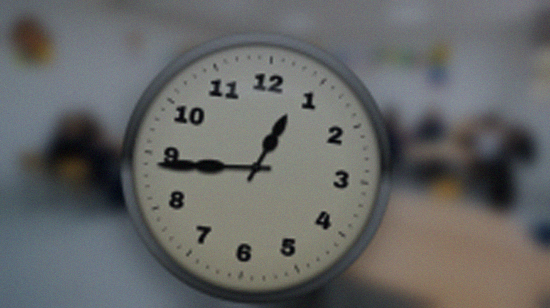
12:44
